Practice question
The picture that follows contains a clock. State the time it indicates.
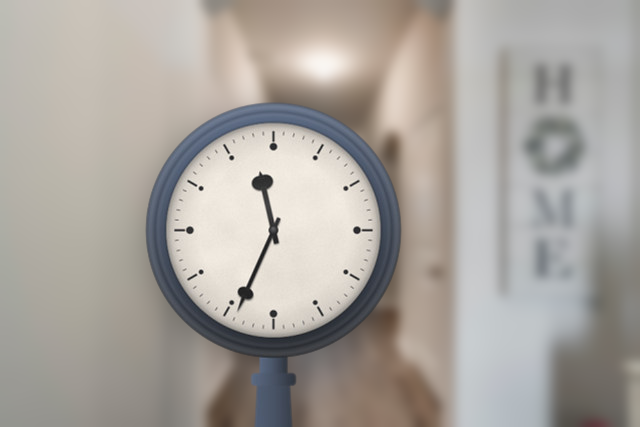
11:34
